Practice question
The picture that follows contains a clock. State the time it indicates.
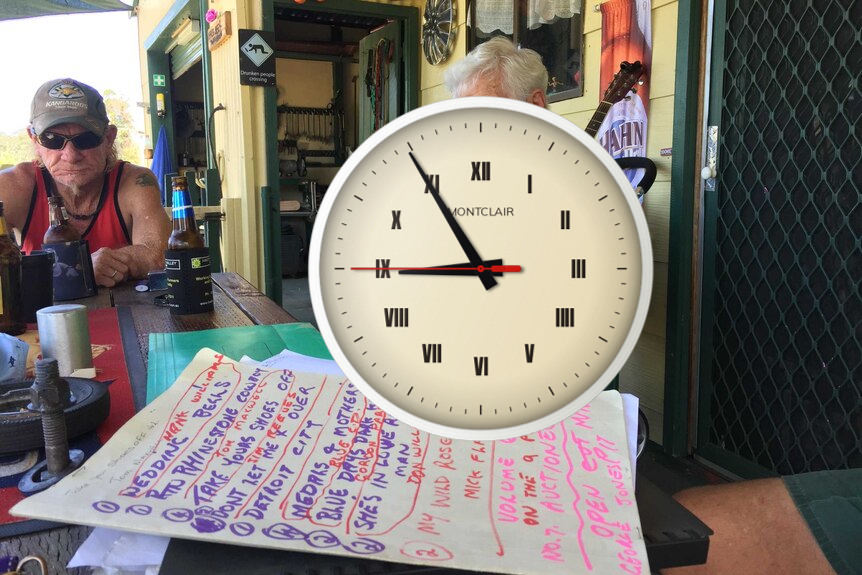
8:54:45
